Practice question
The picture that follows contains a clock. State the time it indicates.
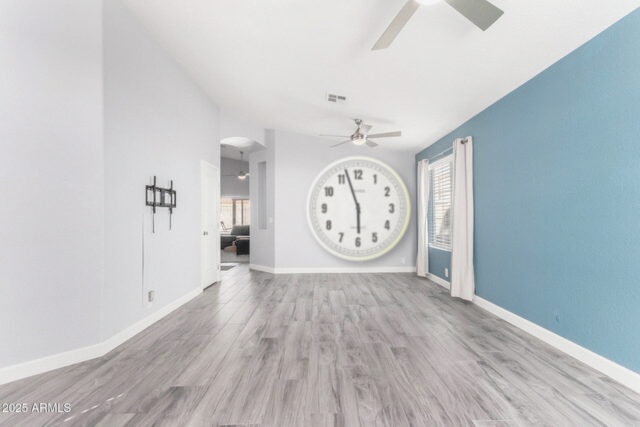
5:57
